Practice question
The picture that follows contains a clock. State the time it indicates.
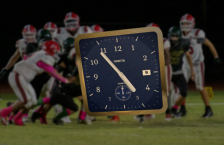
4:54
